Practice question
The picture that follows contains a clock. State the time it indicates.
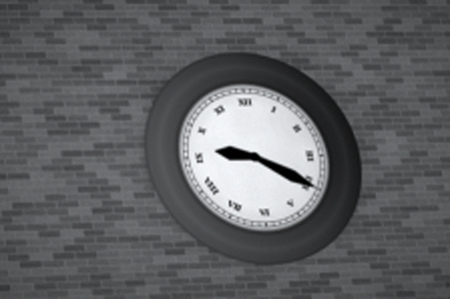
9:20
